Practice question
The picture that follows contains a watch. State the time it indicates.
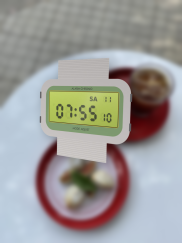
7:55:10
